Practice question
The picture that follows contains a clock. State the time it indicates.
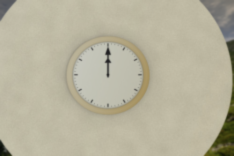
12:00
